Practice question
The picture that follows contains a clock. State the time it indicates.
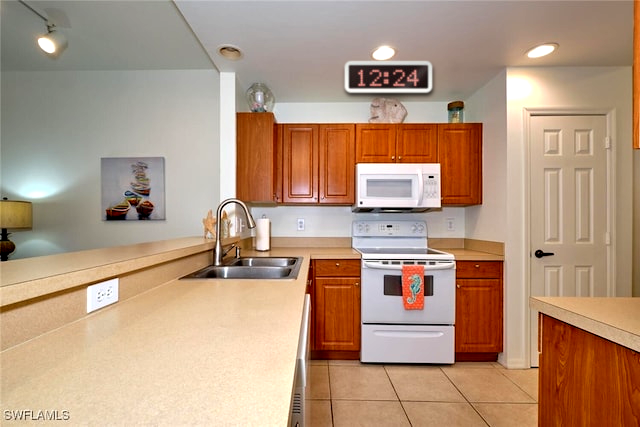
12:24
